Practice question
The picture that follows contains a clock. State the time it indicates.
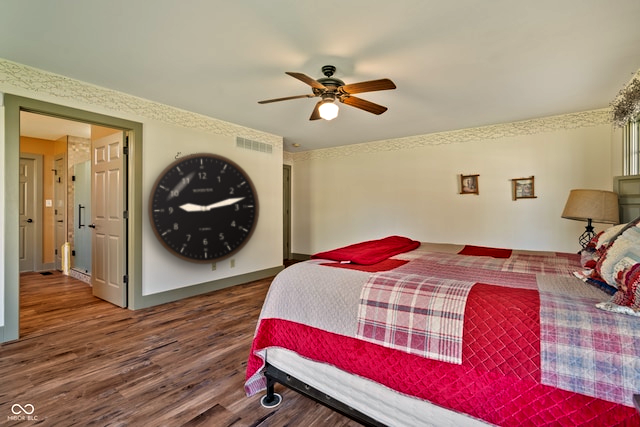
9:13
